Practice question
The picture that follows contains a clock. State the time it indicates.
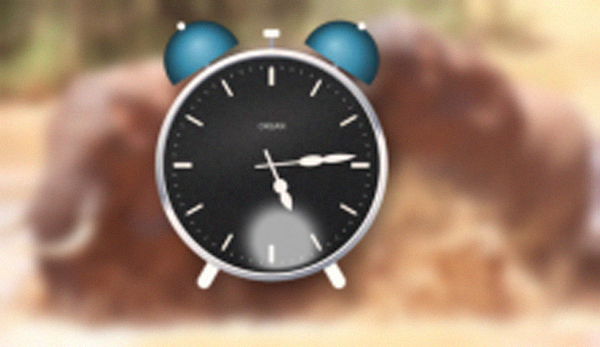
5:14
